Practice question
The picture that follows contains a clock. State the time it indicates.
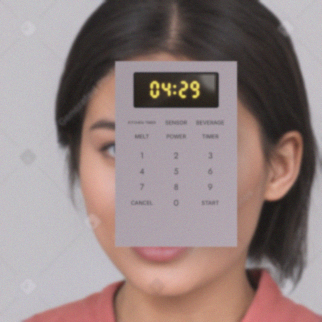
4:29
